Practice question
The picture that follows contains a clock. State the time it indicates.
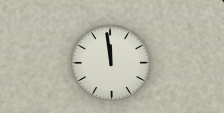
11:59
